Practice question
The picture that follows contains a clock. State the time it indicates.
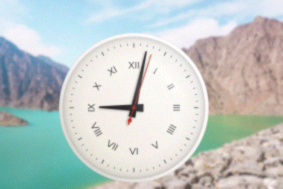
9:02:03
